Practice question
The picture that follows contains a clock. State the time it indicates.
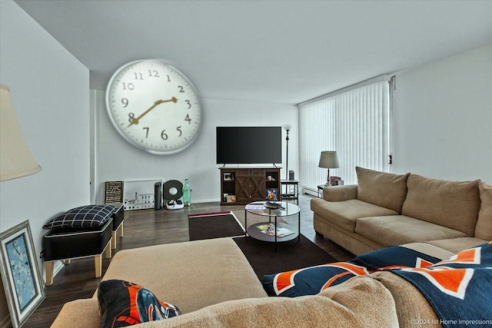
2:39
